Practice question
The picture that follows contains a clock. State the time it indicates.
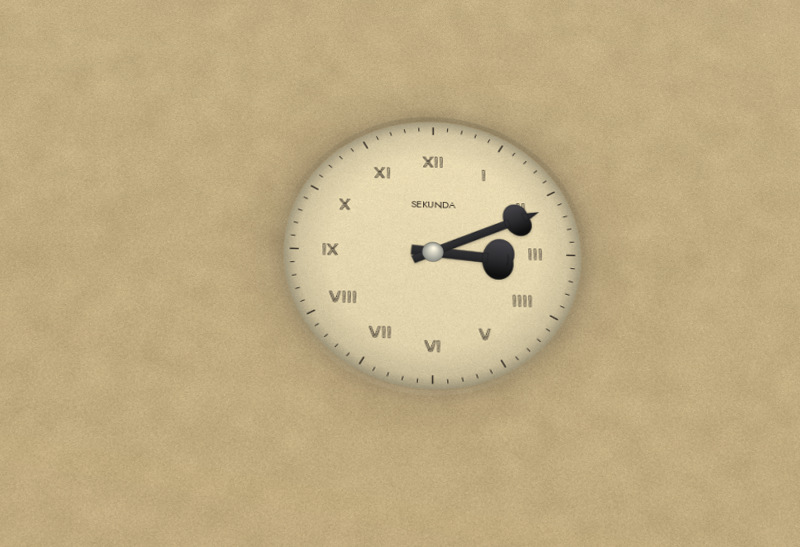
3:11
